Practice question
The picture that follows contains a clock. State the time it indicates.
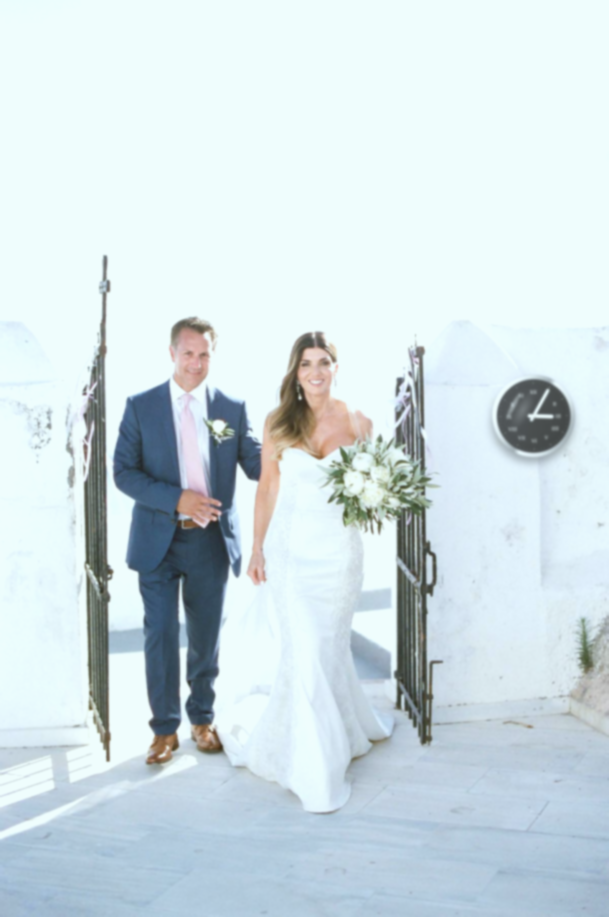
3:05
